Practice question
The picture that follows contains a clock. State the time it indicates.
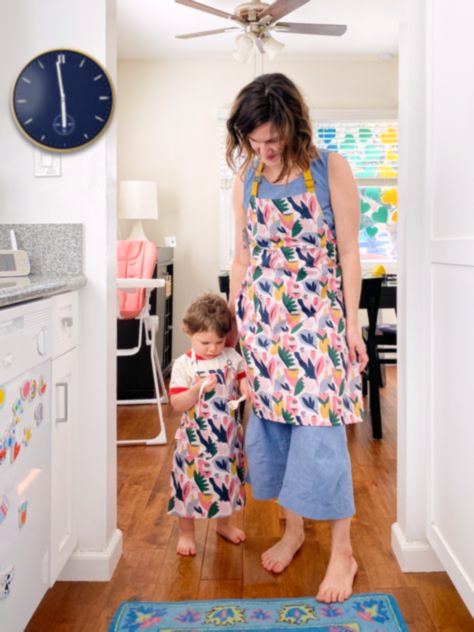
5:59
